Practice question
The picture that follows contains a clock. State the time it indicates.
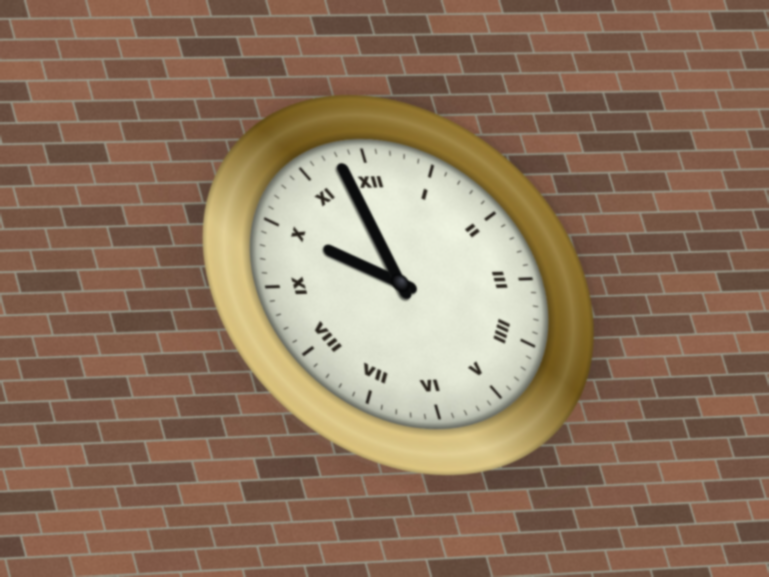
9:58
